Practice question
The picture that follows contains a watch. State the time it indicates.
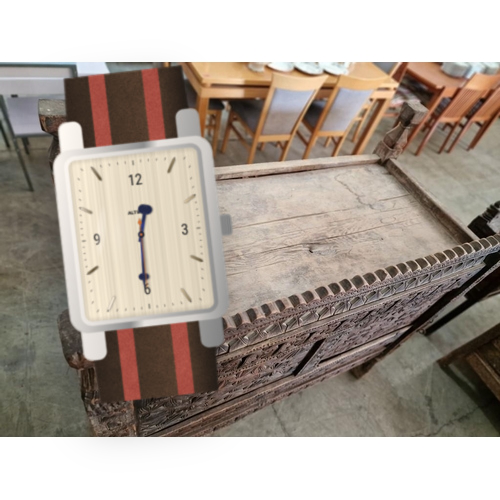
12:30:30
